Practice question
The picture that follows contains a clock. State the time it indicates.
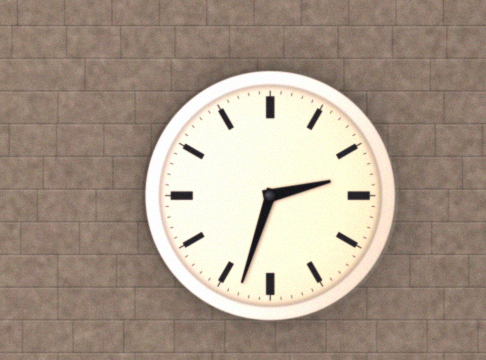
2:33
